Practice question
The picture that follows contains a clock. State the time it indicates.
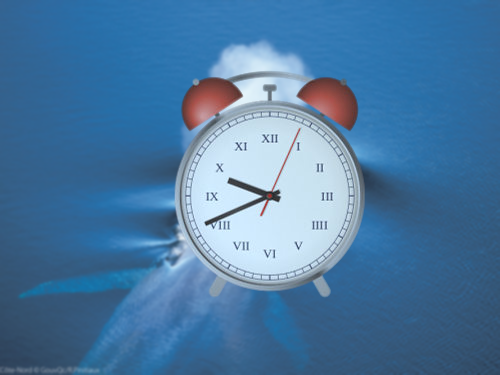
9:41:04
